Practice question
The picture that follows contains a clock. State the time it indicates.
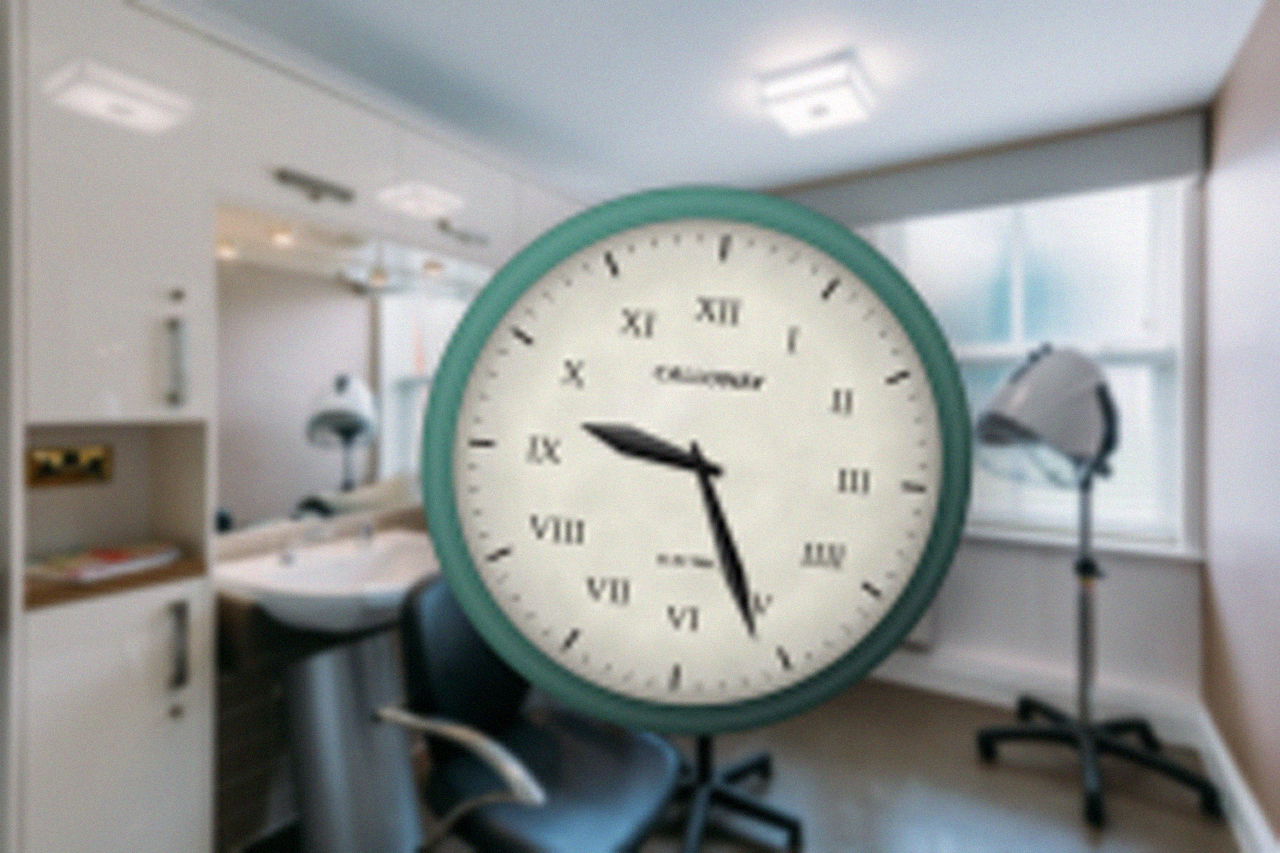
9:26
